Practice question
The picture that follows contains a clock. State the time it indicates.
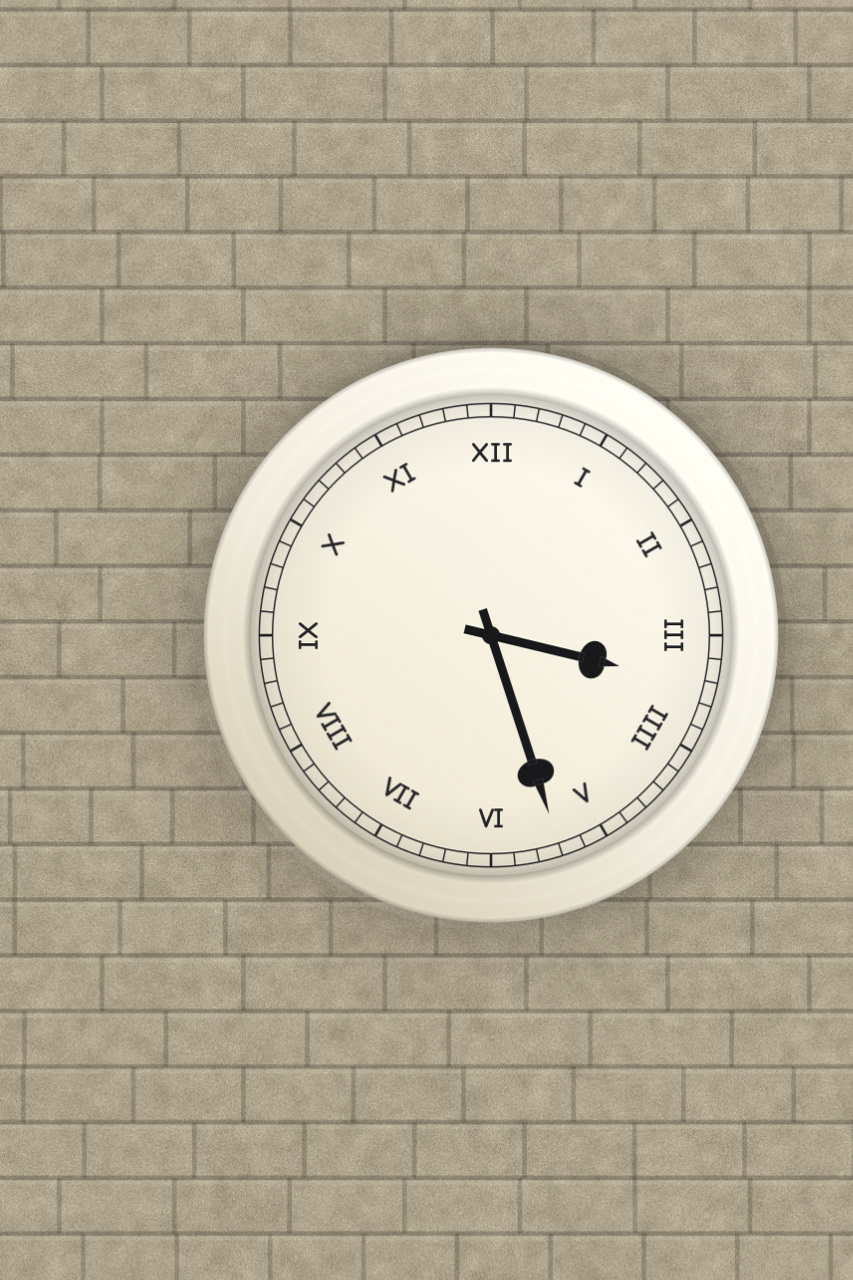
3:27
